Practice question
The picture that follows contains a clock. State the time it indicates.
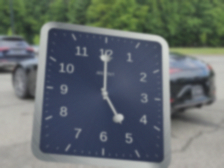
5:00
